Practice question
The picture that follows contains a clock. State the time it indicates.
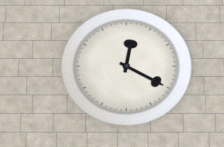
12:20
